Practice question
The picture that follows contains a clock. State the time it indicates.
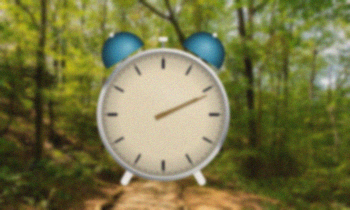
2:11
